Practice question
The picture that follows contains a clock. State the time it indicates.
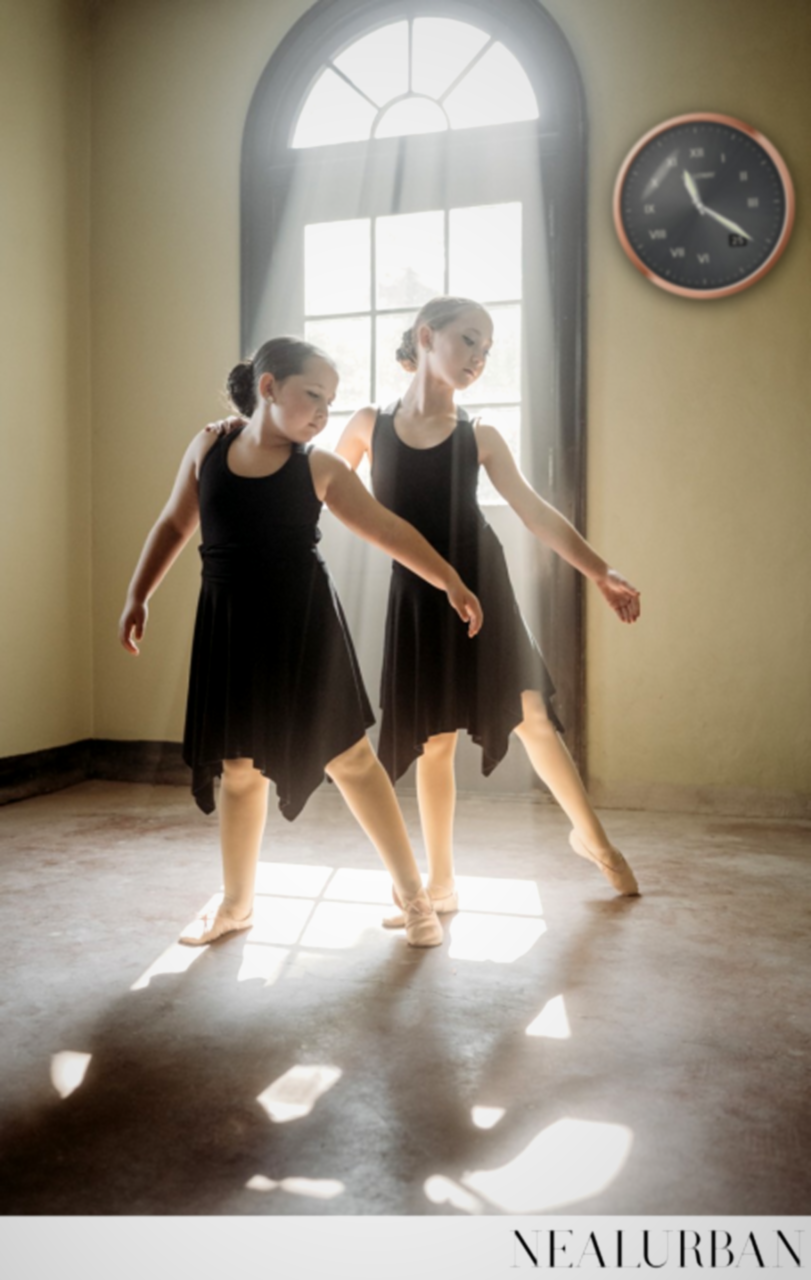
11:21
